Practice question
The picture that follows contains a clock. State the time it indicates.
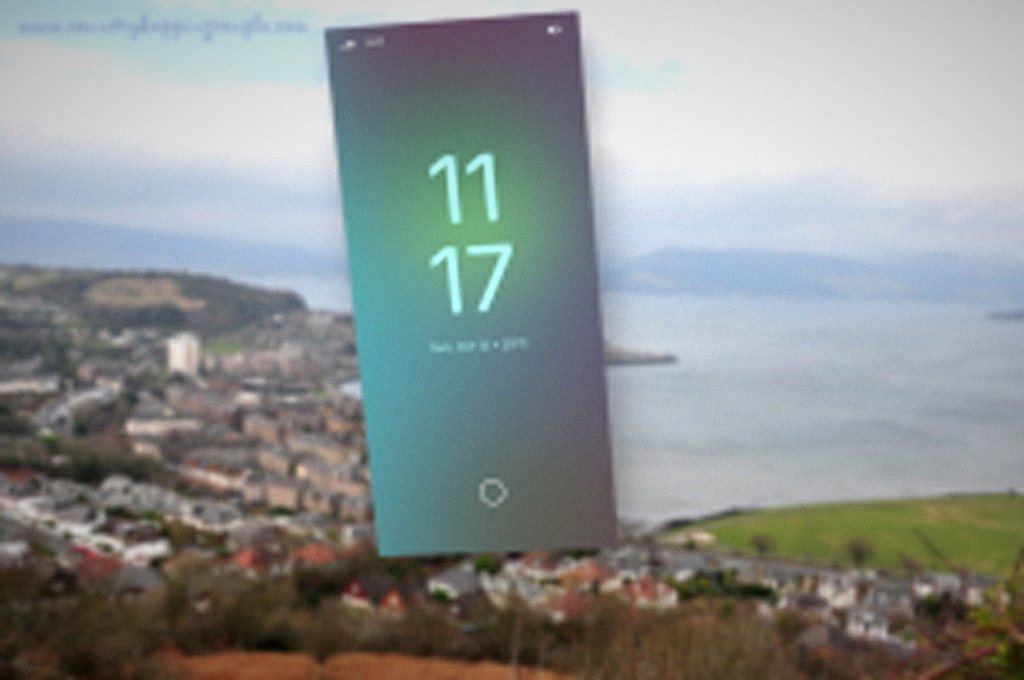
11:17
